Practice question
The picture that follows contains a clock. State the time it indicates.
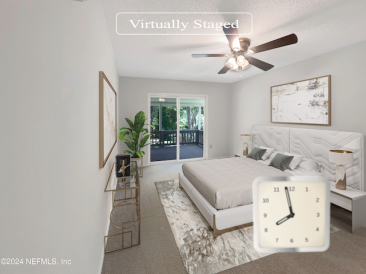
7:58
